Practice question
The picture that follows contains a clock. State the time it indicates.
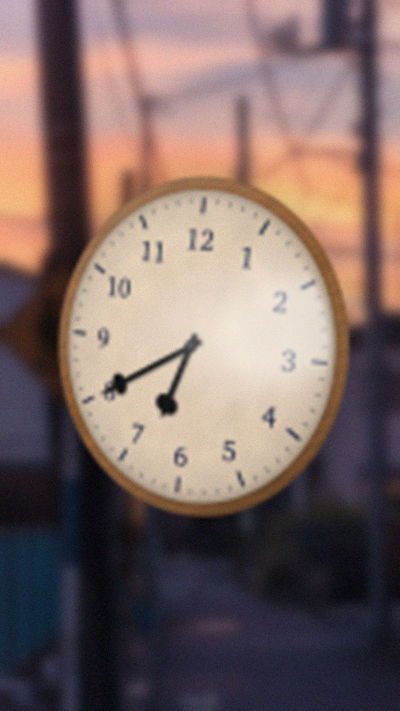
6:40
